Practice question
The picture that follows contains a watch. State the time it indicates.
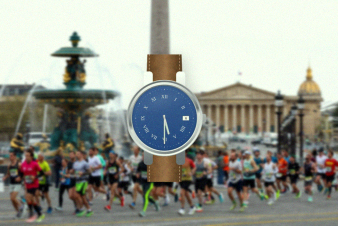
5:30
